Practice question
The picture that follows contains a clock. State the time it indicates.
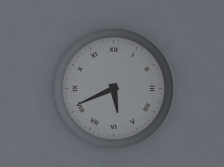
5:41
